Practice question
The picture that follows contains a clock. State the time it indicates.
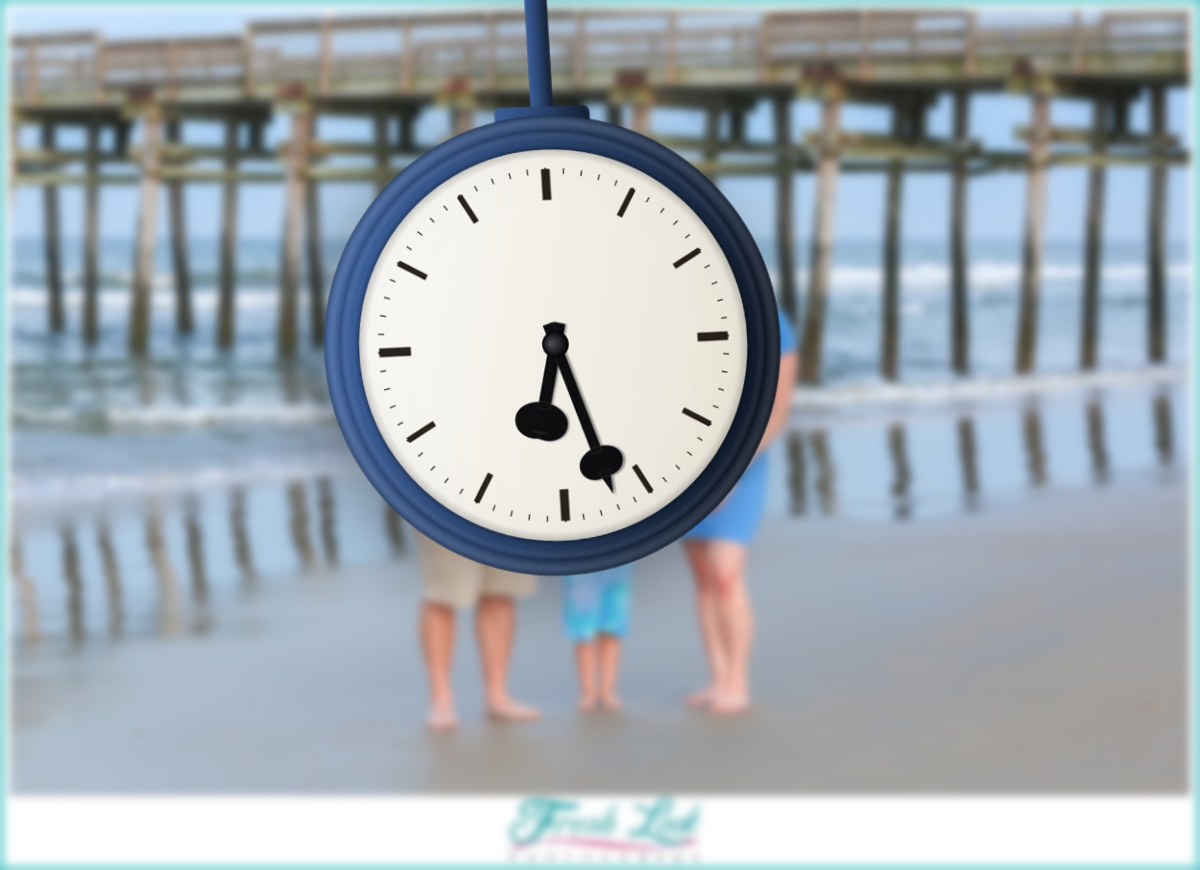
6:27
